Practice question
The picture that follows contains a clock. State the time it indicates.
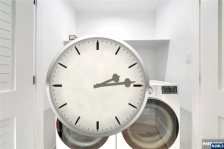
2:14
